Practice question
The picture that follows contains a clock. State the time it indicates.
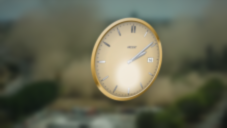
2:09
